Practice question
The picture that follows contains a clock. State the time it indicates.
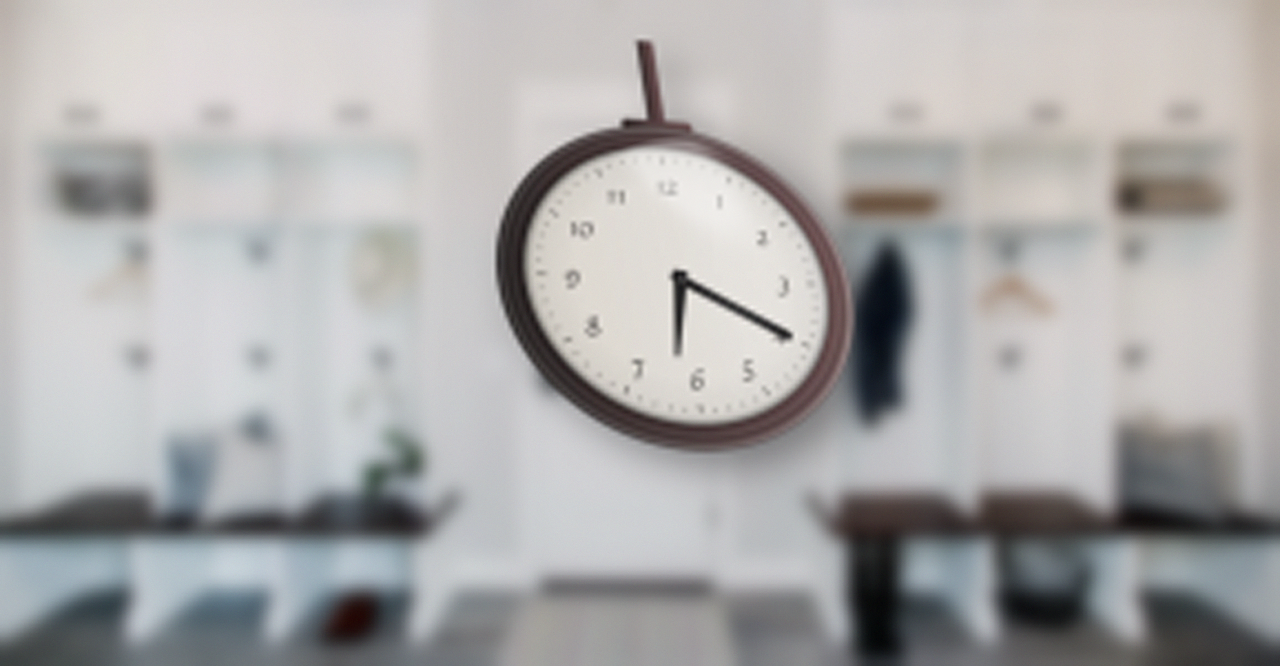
6:20
